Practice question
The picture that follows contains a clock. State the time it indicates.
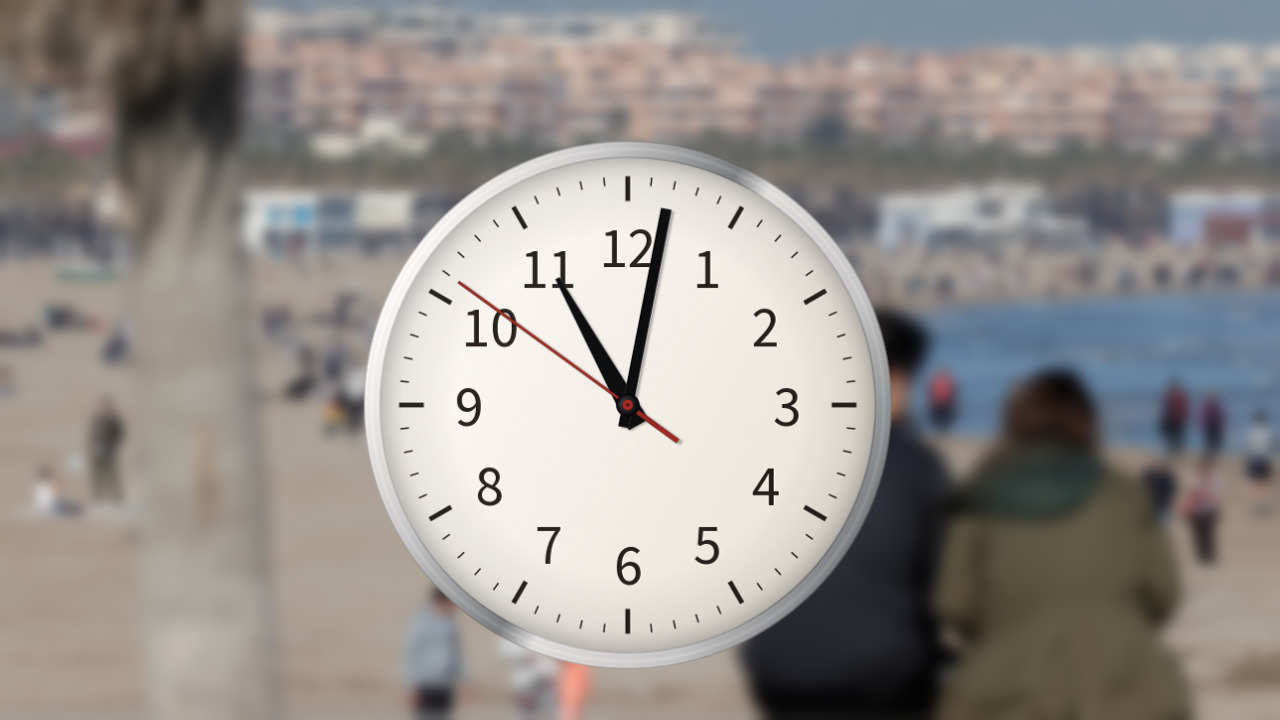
11:01:51
